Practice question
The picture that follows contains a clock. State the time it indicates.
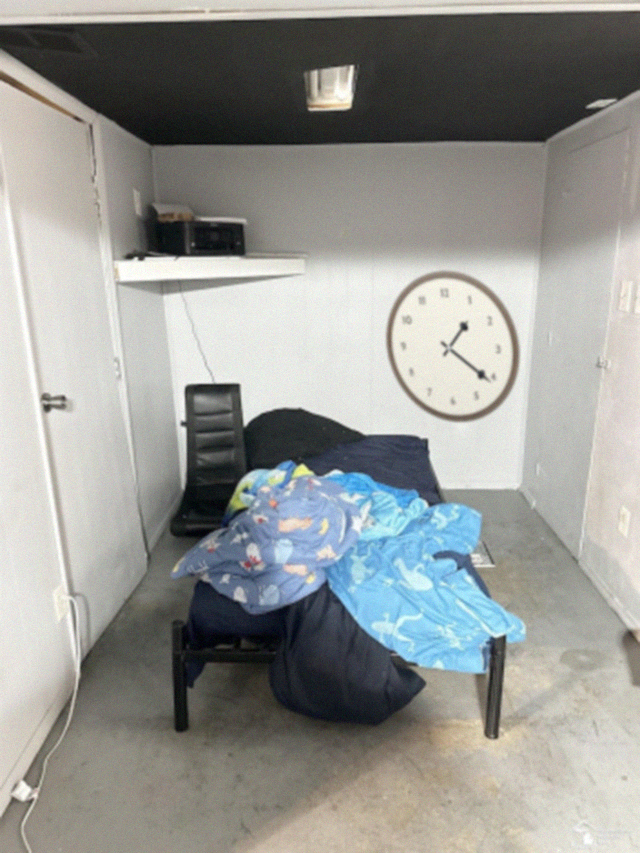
1:21
